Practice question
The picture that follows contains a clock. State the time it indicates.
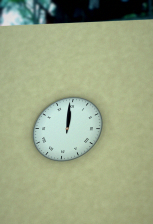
11:59
